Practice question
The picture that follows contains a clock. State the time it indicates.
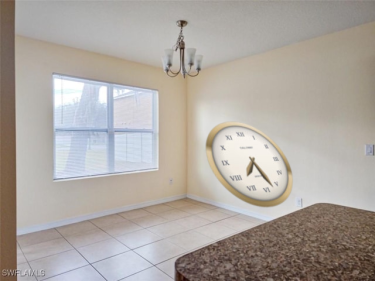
7:27
